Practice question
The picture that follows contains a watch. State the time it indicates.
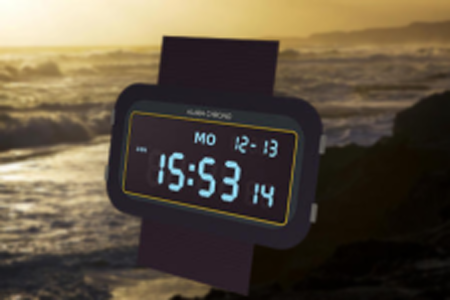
15:53:14
